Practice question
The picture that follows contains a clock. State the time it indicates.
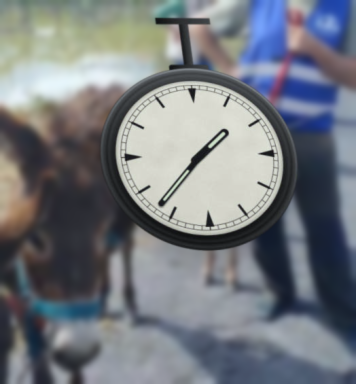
1:37
